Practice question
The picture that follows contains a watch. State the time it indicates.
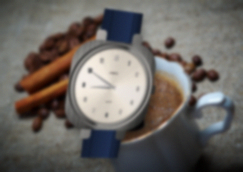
8:50
